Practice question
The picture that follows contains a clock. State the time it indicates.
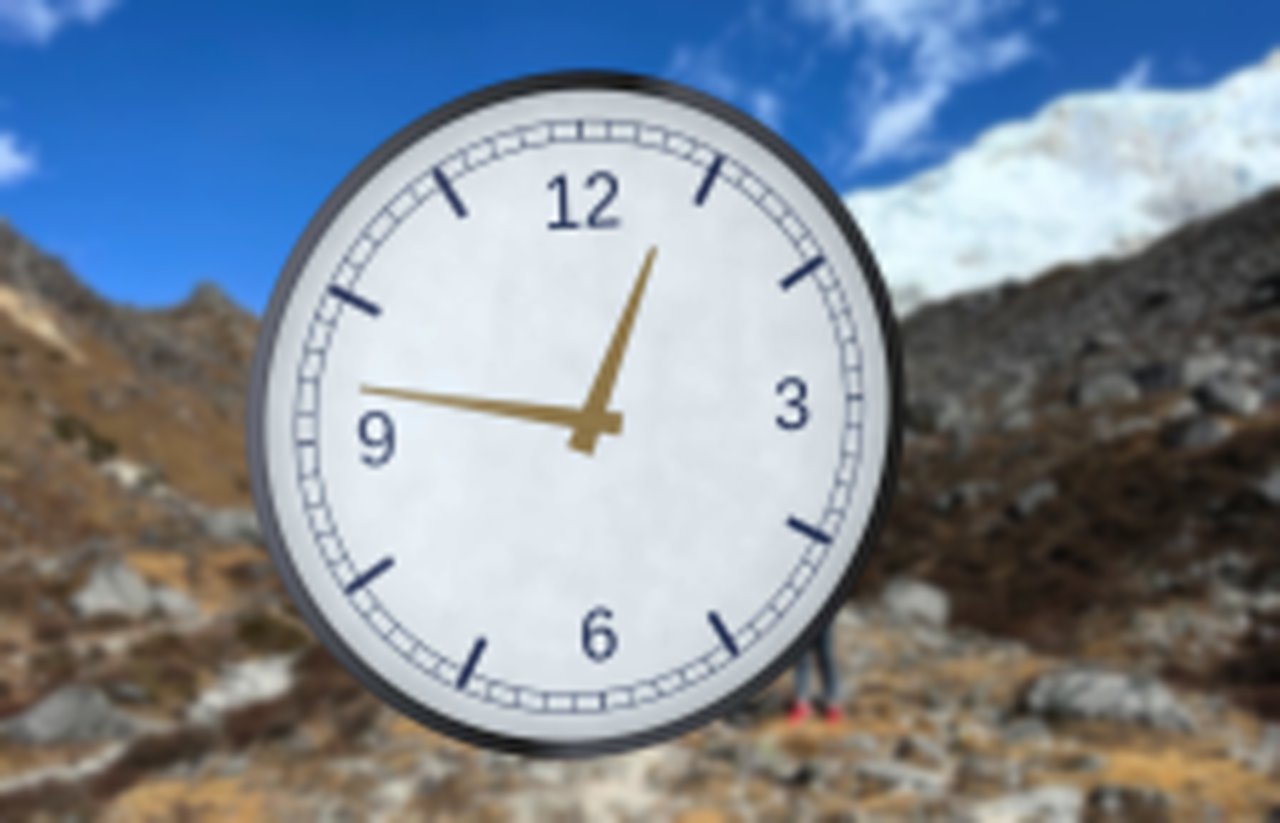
12:47
